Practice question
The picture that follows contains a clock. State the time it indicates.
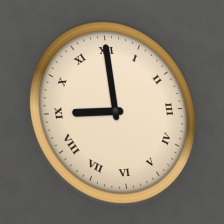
9:00
